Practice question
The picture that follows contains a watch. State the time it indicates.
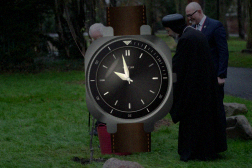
9:58
